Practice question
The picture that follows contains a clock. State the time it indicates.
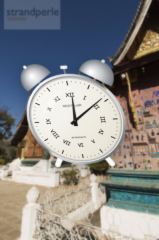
12:09
